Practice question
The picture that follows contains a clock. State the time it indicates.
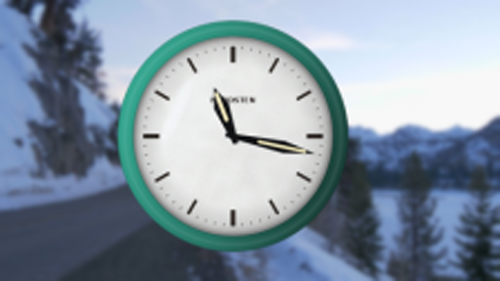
11:17
